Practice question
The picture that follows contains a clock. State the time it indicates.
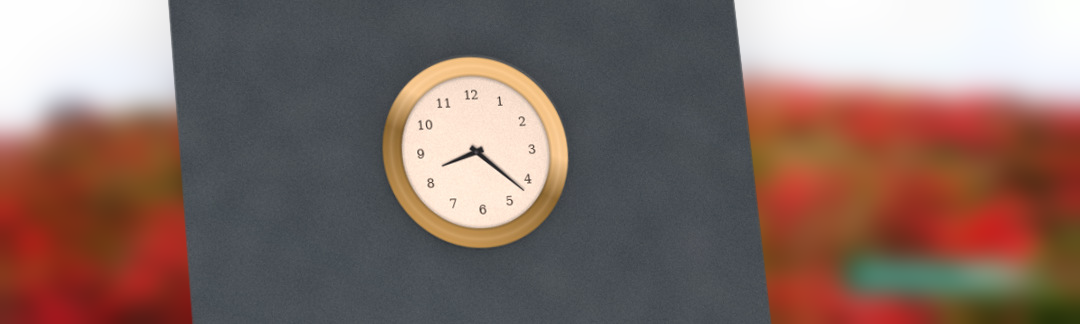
8:22
